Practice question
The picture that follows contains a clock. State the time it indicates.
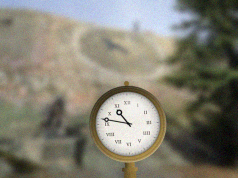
10:47
